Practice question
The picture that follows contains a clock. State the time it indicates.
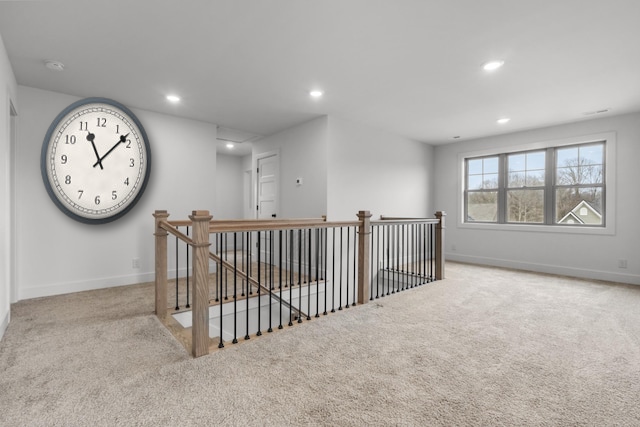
11:08
